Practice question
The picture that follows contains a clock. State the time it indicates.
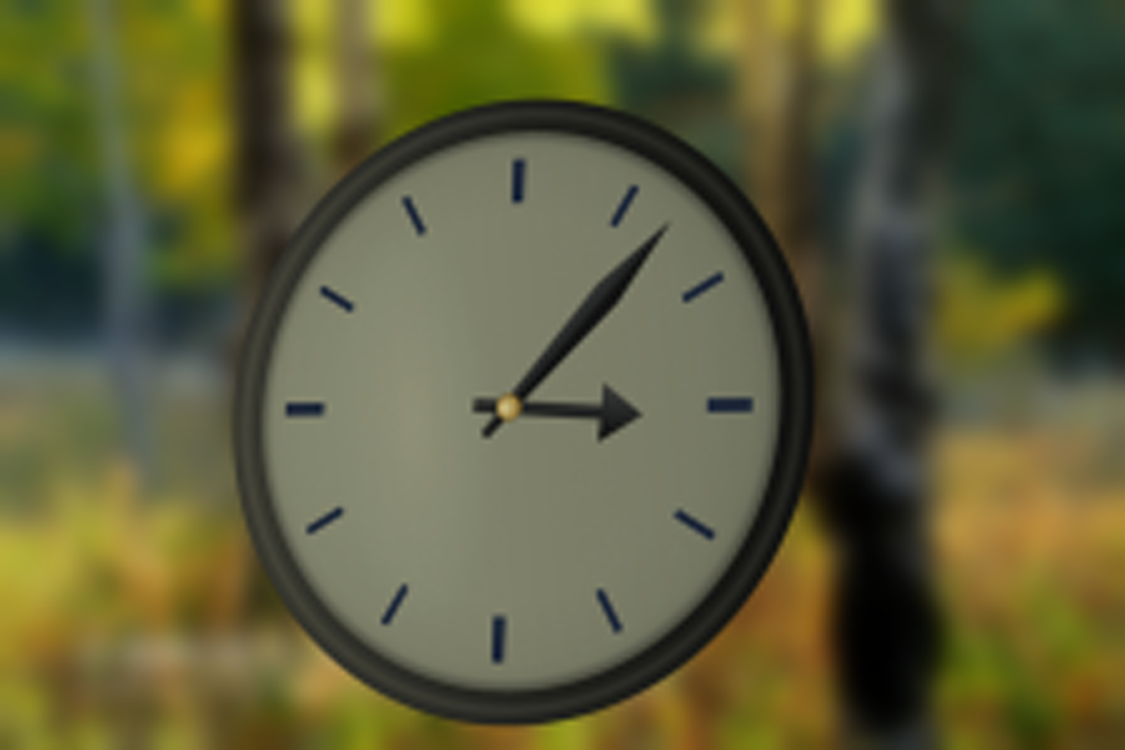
3:07
